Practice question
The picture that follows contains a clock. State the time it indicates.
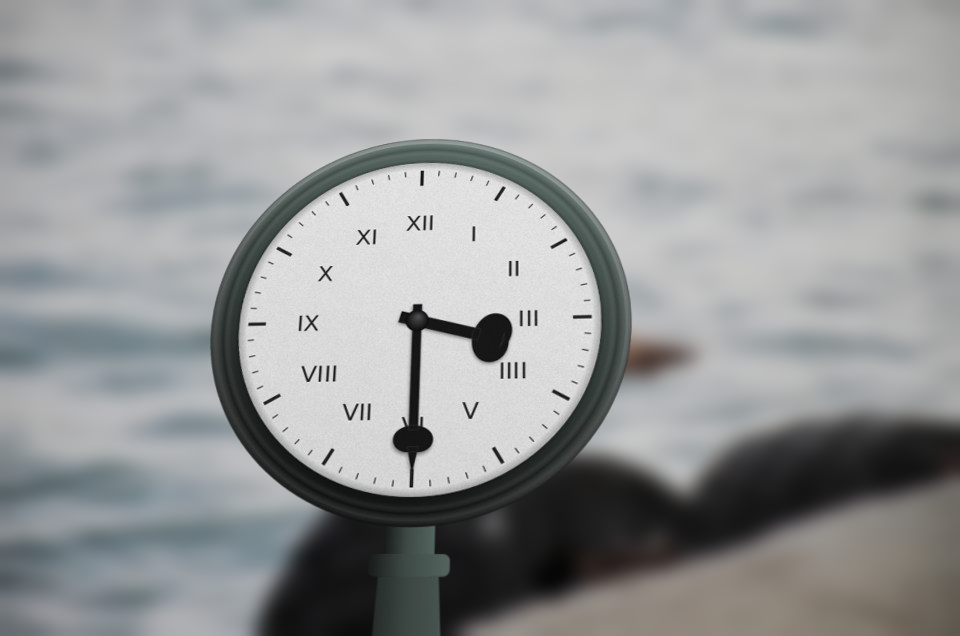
3:30
